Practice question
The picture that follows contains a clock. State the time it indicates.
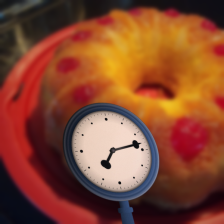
7:13
